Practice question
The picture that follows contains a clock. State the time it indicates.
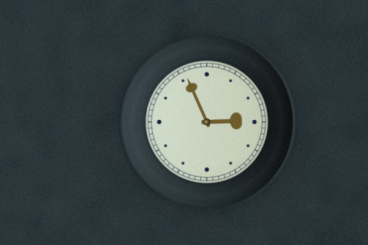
2:56
